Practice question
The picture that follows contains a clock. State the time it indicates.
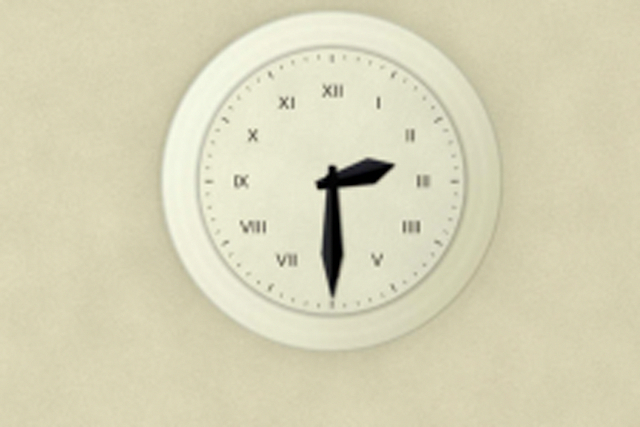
2:30
